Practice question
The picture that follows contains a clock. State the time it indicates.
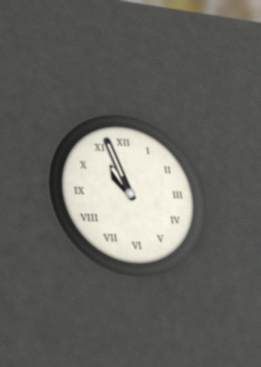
10:57
